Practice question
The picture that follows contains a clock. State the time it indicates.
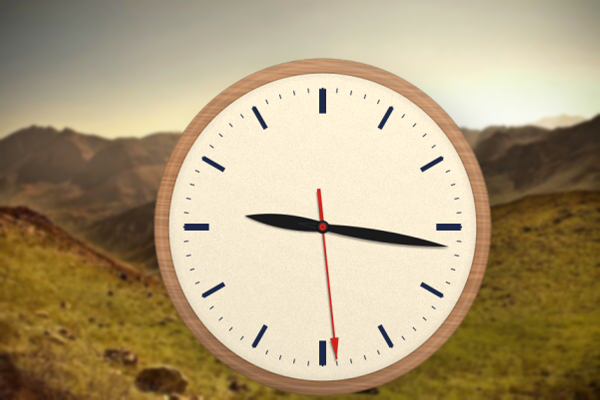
9:16:29
